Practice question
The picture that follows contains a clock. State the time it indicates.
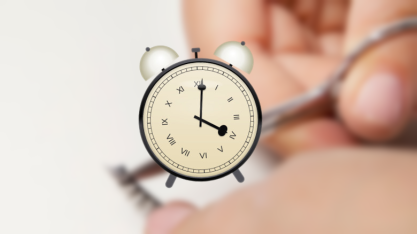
4:01
